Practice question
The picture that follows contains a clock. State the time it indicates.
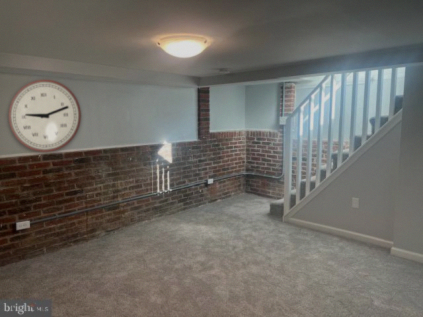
9:12
